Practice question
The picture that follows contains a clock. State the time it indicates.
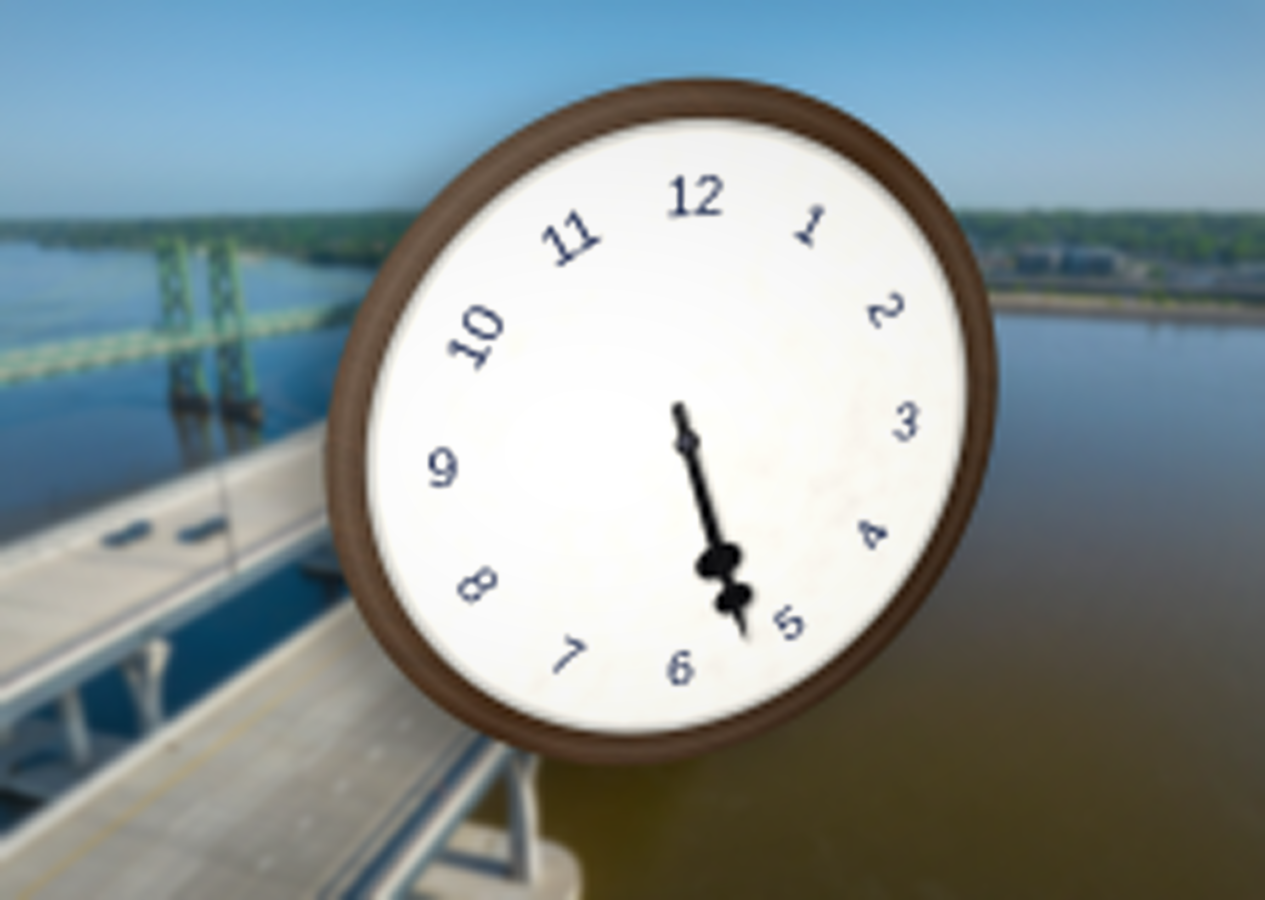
5:27
